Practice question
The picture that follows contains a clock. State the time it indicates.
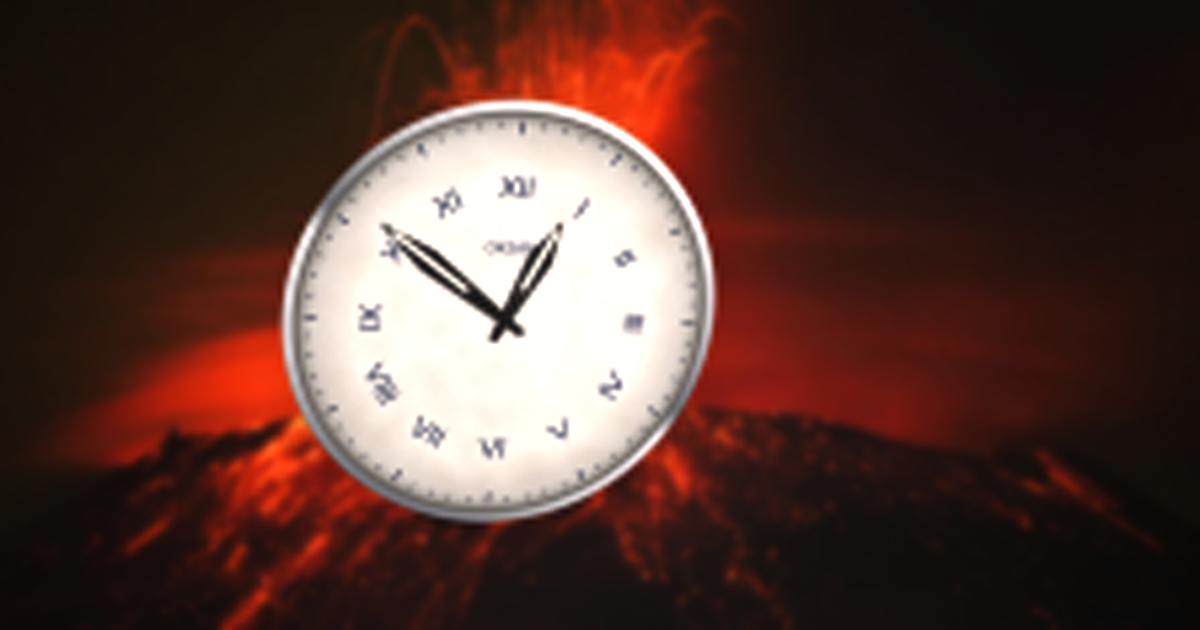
12:51
